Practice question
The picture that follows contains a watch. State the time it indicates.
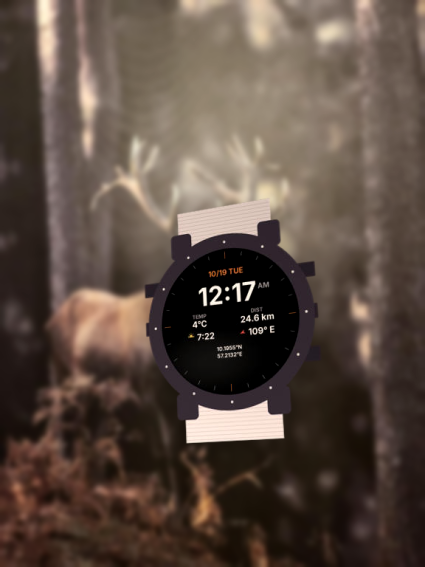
12:17
